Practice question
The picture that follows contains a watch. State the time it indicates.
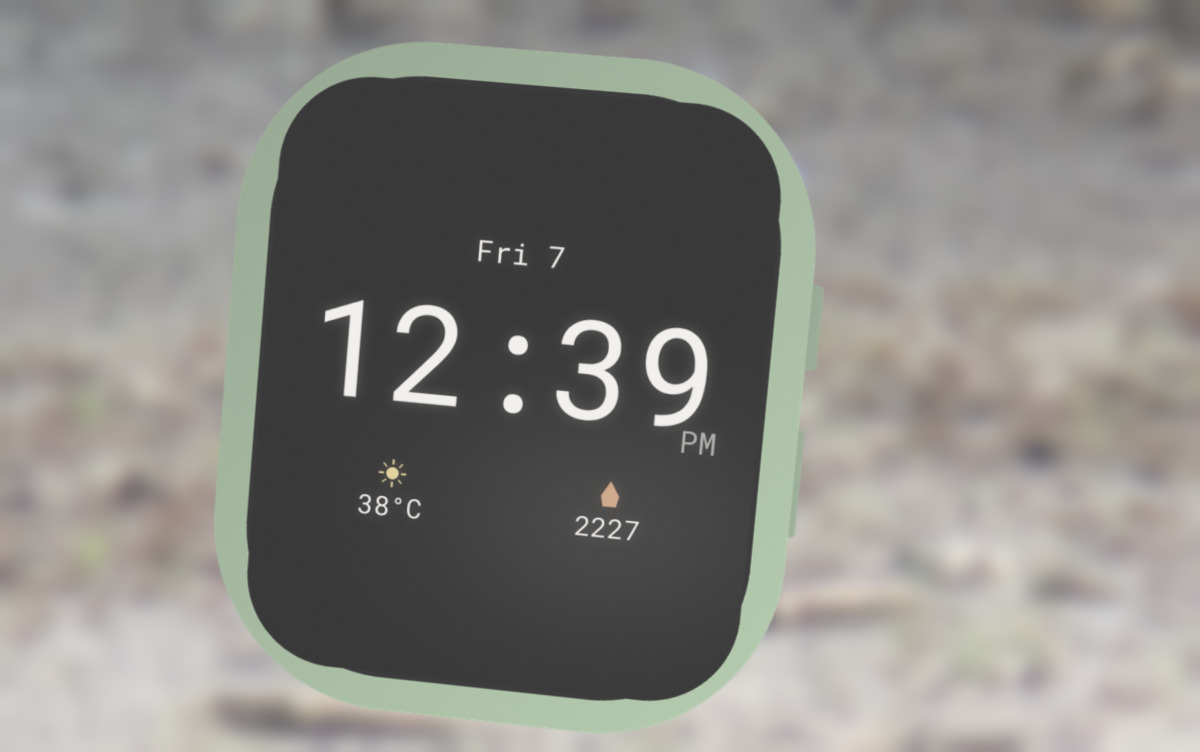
12:39
